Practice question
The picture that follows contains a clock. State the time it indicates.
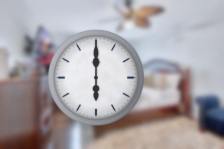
6:00
